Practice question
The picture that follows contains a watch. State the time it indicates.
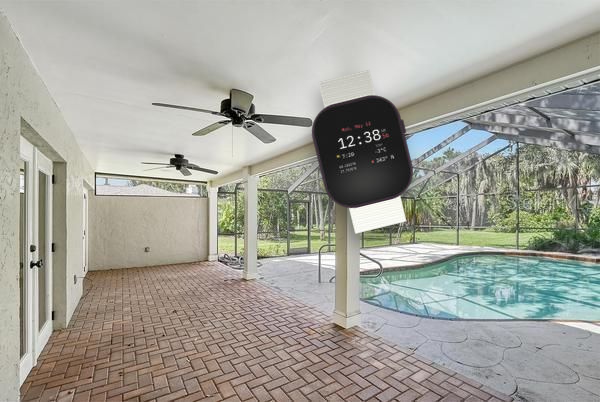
12:38
